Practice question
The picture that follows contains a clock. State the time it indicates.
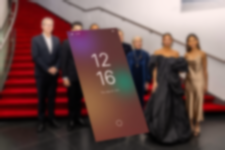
12:16
